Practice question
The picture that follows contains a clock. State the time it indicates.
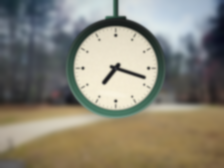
7:18
